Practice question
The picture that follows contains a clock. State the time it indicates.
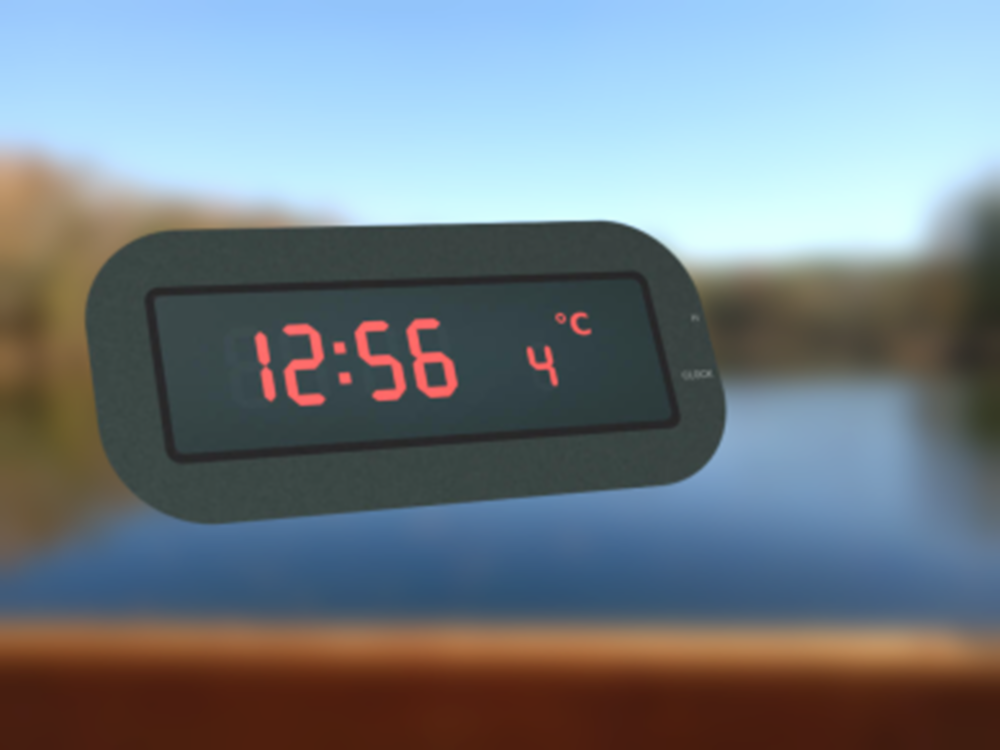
12:56
